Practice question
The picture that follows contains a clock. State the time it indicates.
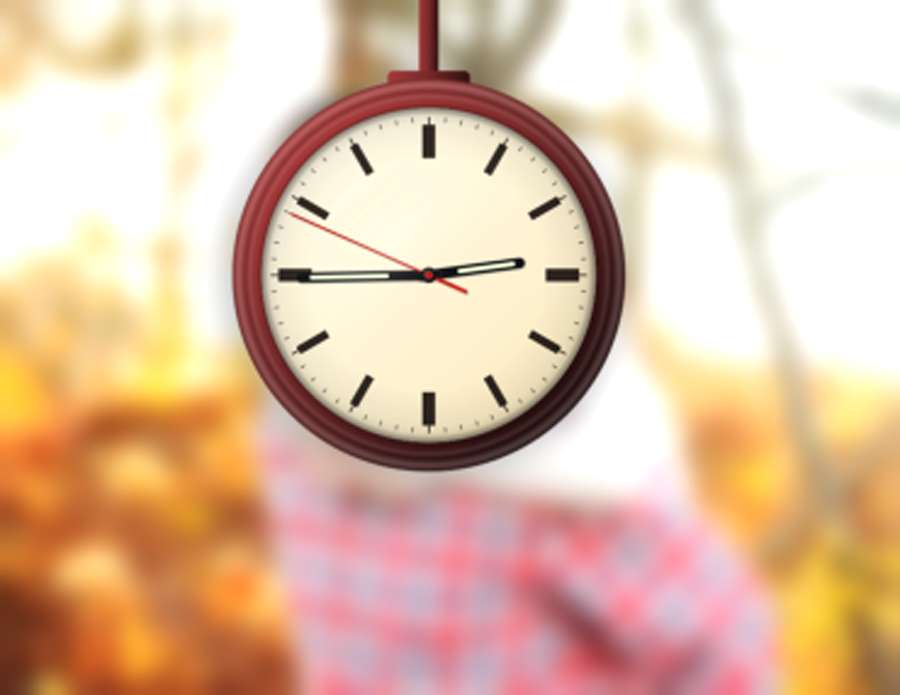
2:44:49
